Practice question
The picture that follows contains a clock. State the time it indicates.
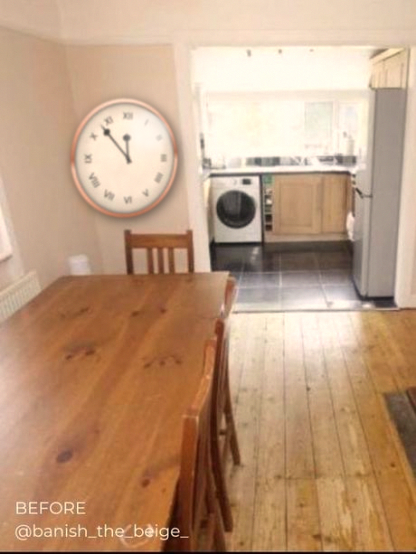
11:53
